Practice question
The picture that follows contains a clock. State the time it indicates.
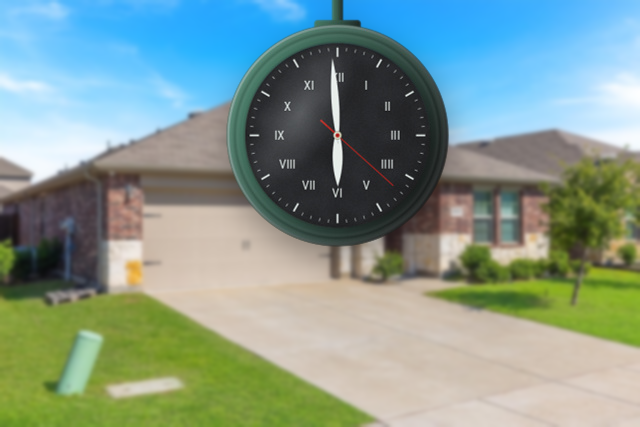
5:59:22
